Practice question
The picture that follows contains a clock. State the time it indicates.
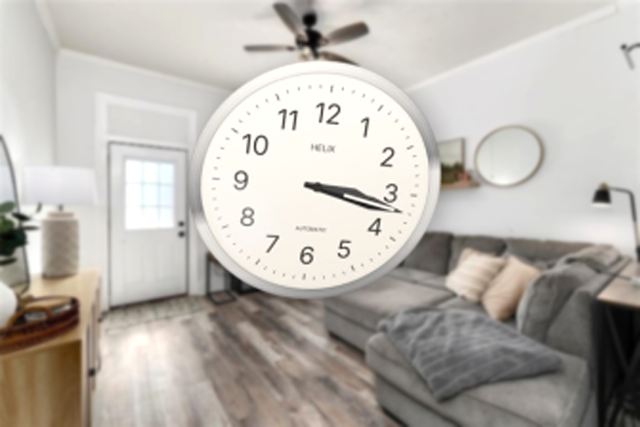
3:17
